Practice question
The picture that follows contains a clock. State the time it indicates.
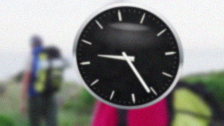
9:26
